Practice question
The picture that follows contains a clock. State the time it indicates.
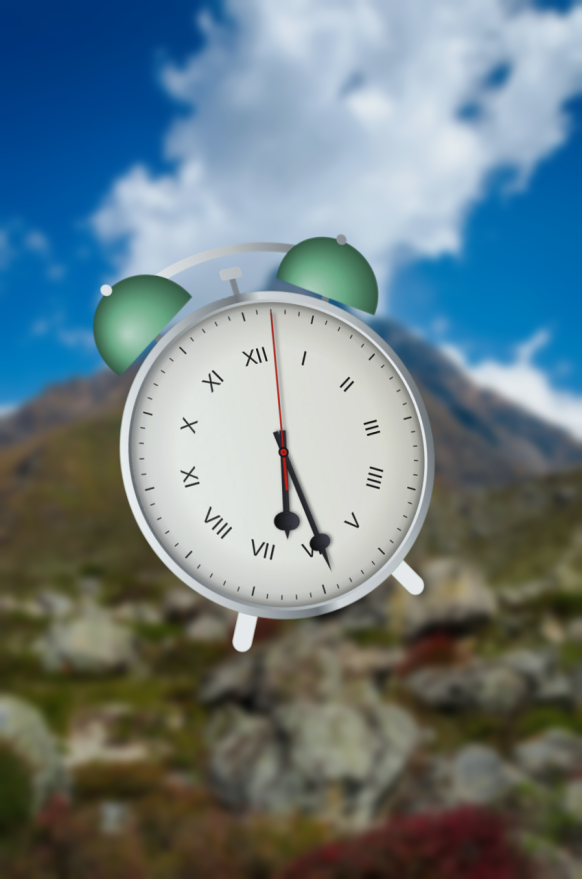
6:29:02
